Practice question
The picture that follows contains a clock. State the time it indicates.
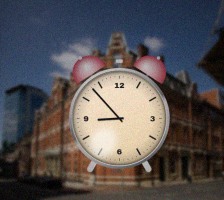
8:53
